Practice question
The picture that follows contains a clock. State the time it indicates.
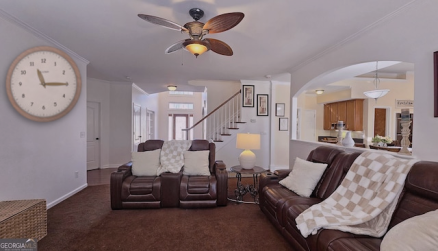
11:15
